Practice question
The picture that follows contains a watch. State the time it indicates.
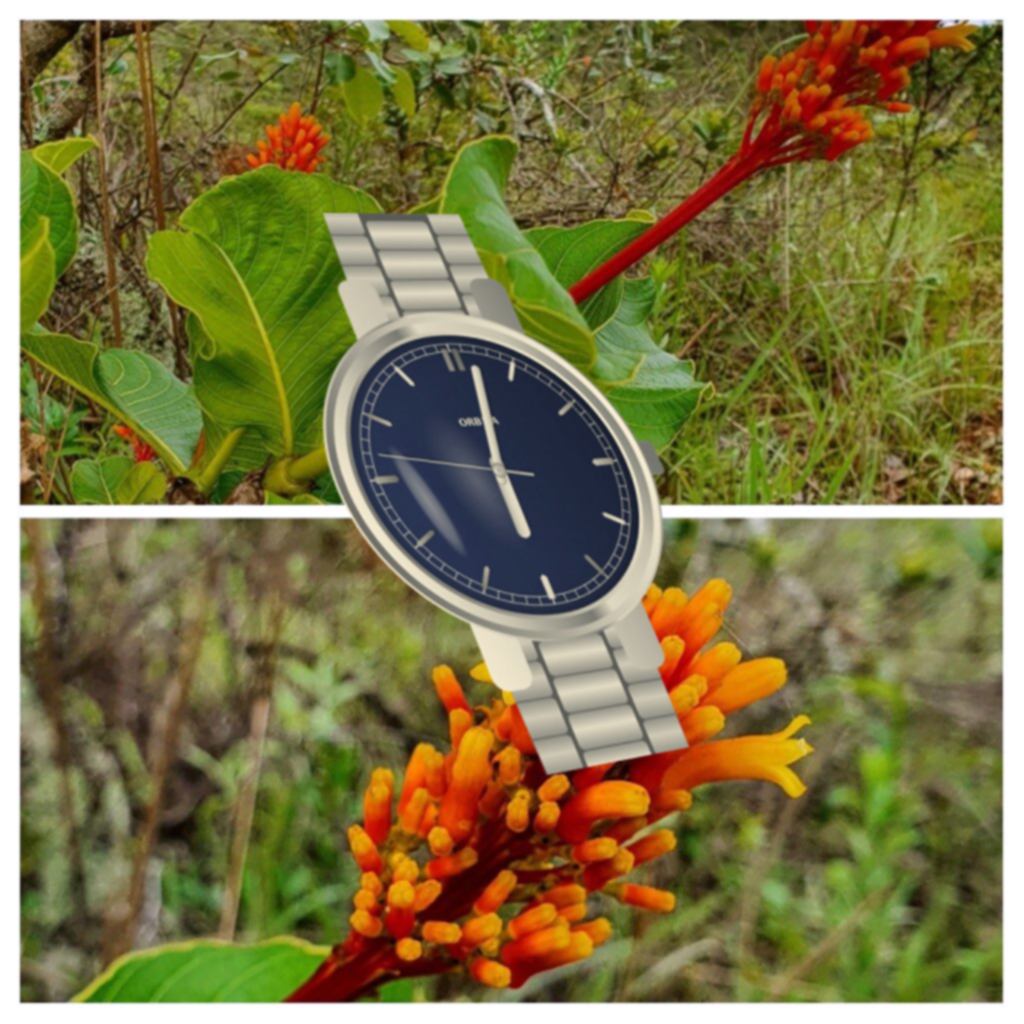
6:01:47
